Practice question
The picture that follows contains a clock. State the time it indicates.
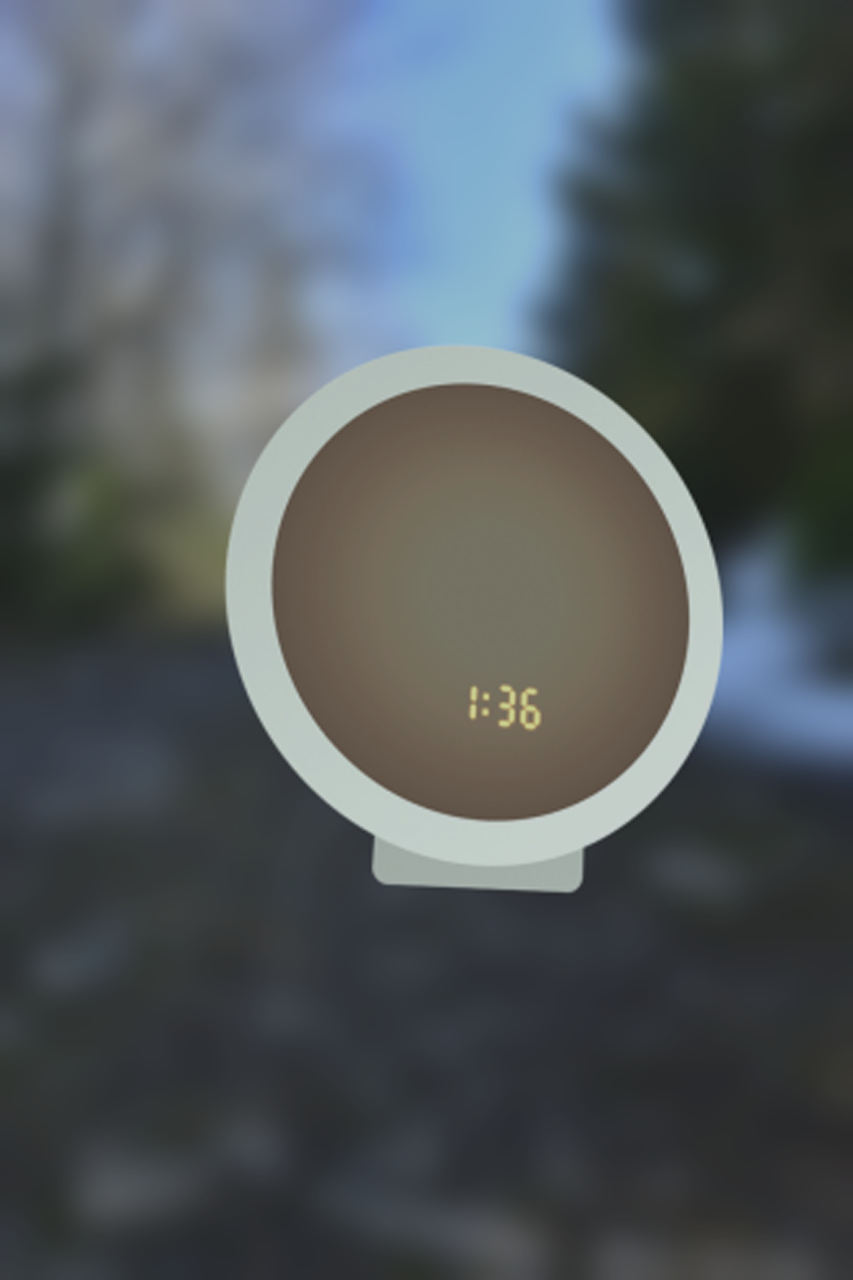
1:36
